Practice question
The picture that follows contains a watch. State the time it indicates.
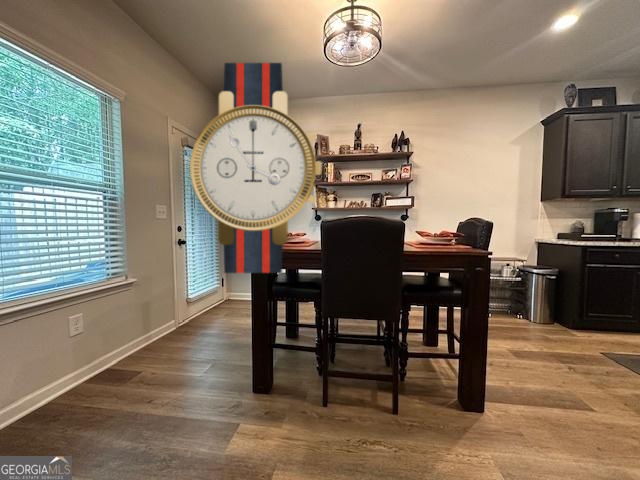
3:54
